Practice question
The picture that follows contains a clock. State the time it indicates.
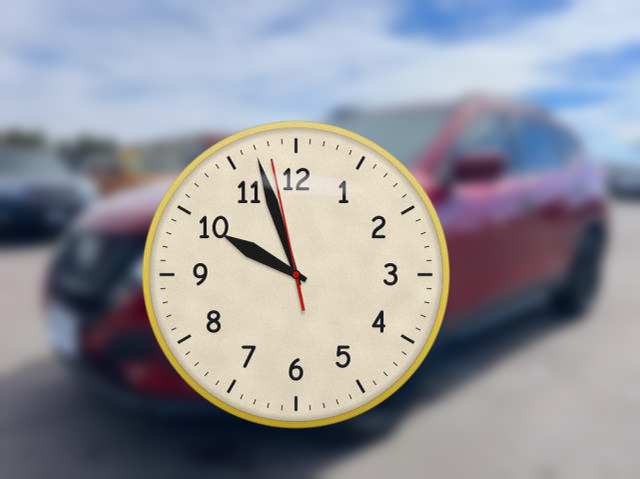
9:56:58
